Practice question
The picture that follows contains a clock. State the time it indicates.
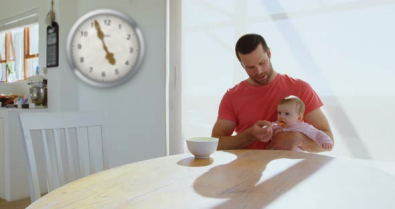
4:56
